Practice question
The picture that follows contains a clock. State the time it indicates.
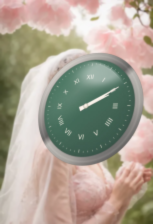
2:10
